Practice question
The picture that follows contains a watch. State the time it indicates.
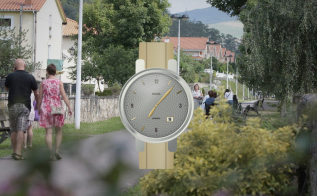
7:07
